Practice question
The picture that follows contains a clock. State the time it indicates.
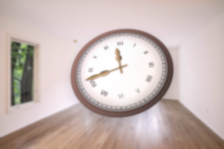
11:42
